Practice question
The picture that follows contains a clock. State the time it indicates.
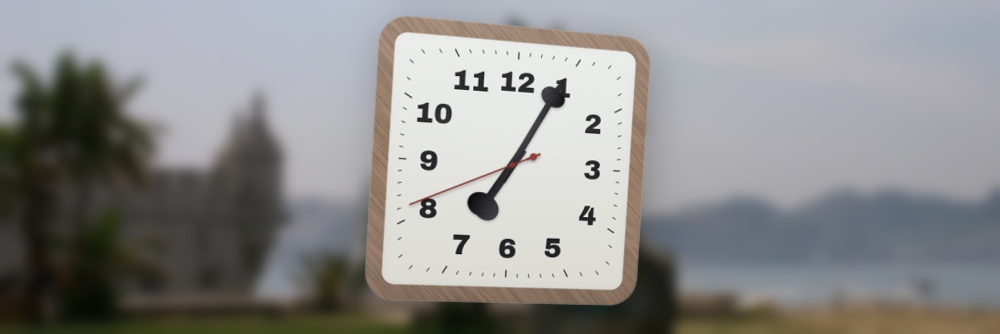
7:04:41
